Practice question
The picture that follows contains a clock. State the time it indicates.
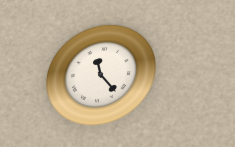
11:23
